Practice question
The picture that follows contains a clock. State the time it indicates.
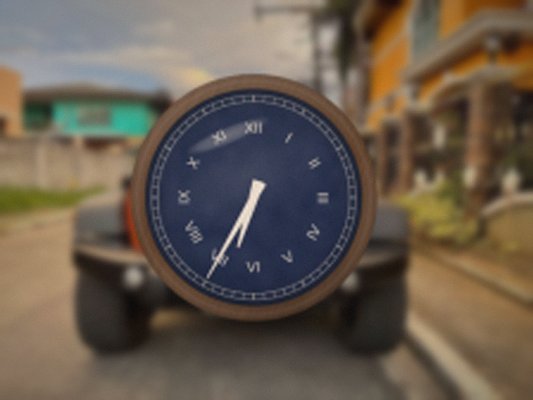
6:35
